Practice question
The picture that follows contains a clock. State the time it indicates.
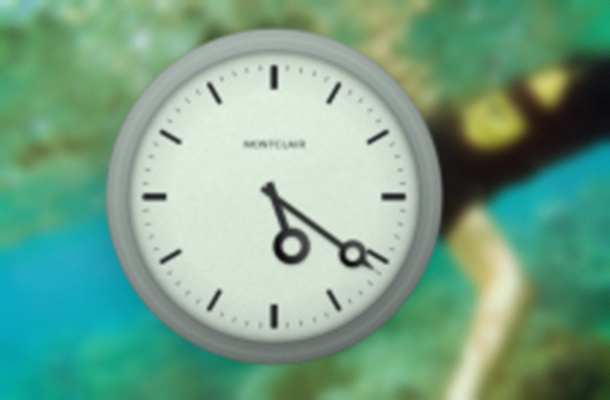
5:21
